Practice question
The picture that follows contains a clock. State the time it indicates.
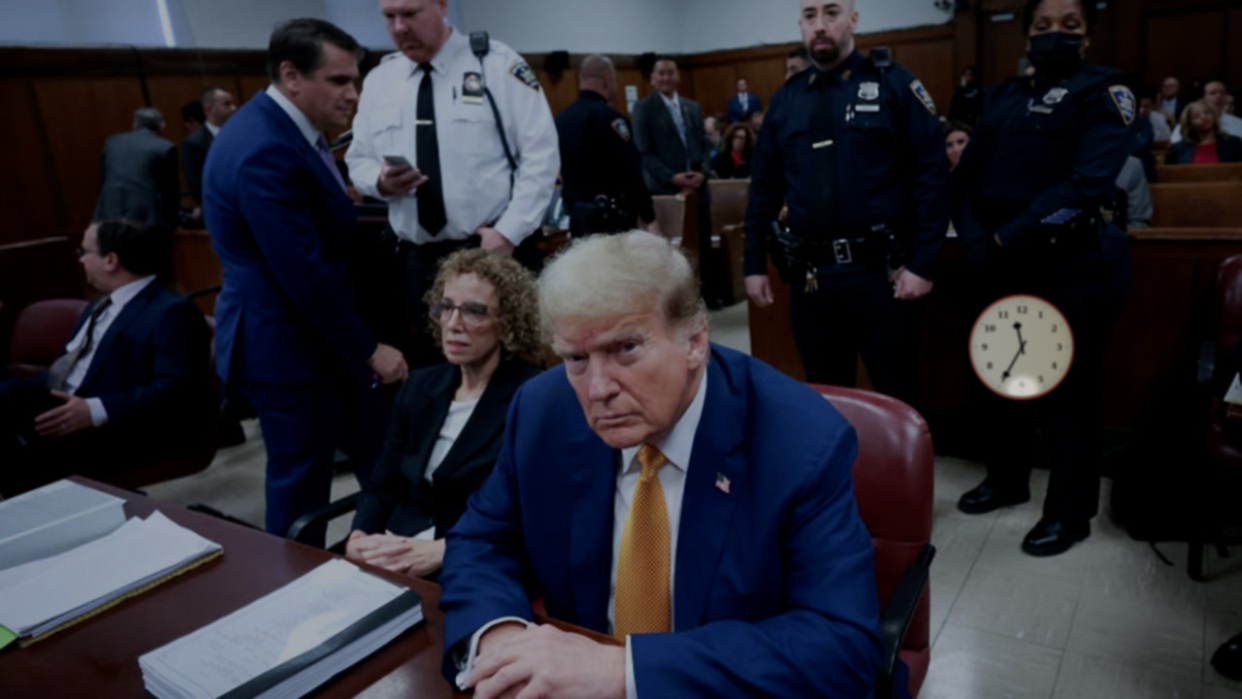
11:35
